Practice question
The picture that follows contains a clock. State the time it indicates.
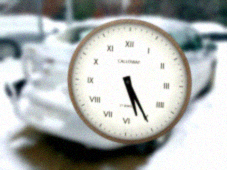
5:25
